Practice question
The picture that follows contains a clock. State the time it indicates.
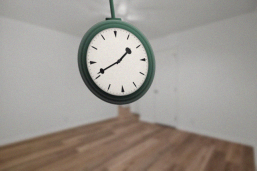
1:41
